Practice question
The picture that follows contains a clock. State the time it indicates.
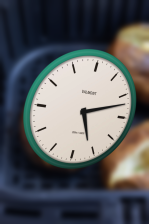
5:12
